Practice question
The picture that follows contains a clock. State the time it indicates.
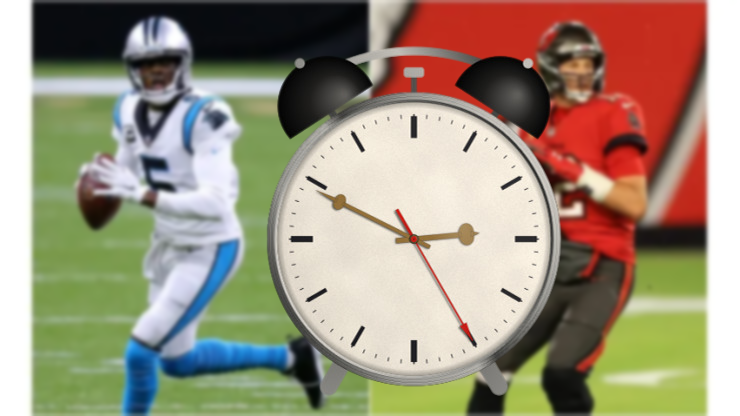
2:49:25
